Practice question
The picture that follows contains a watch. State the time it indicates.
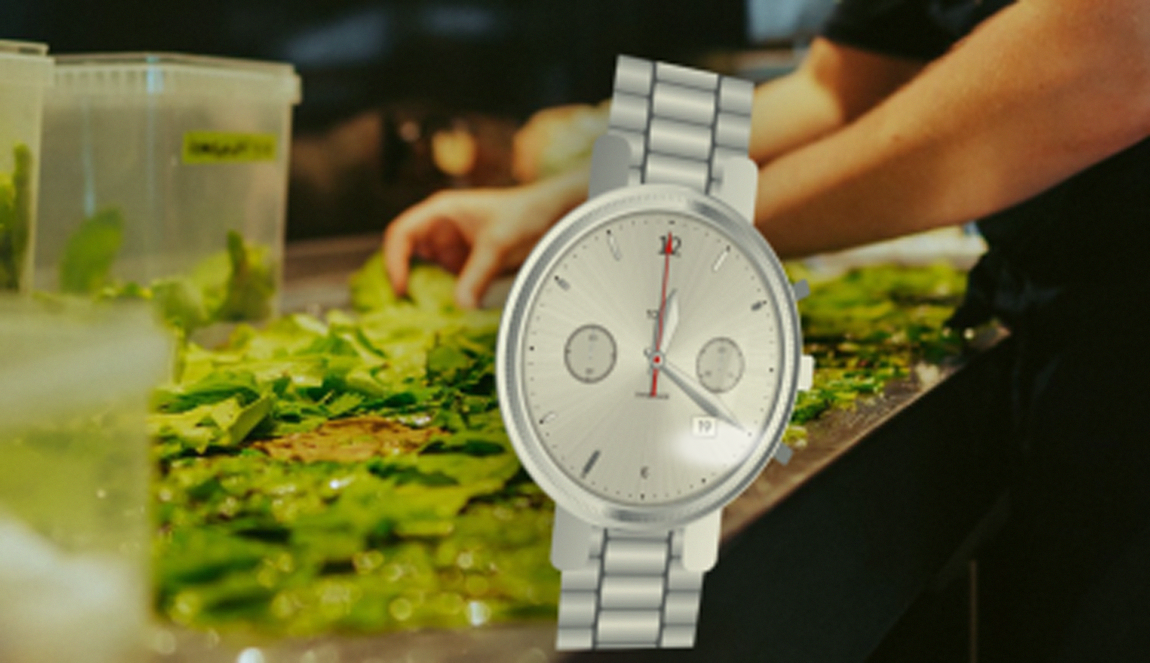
12:20
